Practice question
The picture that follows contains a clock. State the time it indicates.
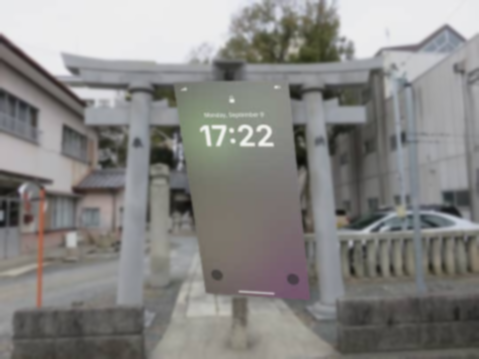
17:22
